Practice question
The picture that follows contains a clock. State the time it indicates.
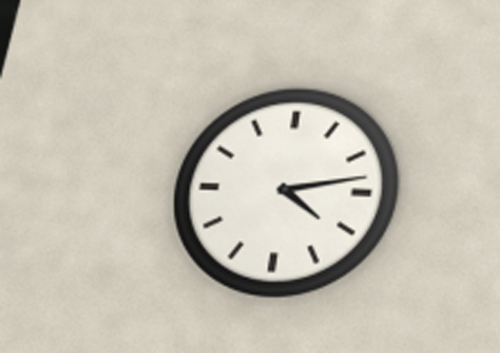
4:13
